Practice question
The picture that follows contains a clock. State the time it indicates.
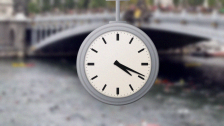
4:19
